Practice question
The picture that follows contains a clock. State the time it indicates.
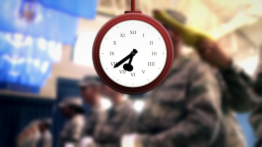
6:39
